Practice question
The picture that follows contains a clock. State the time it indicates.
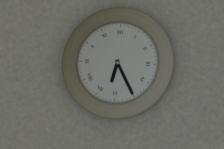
6:25
